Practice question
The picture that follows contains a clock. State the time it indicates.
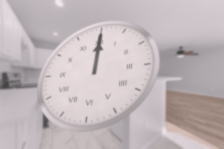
12:00
